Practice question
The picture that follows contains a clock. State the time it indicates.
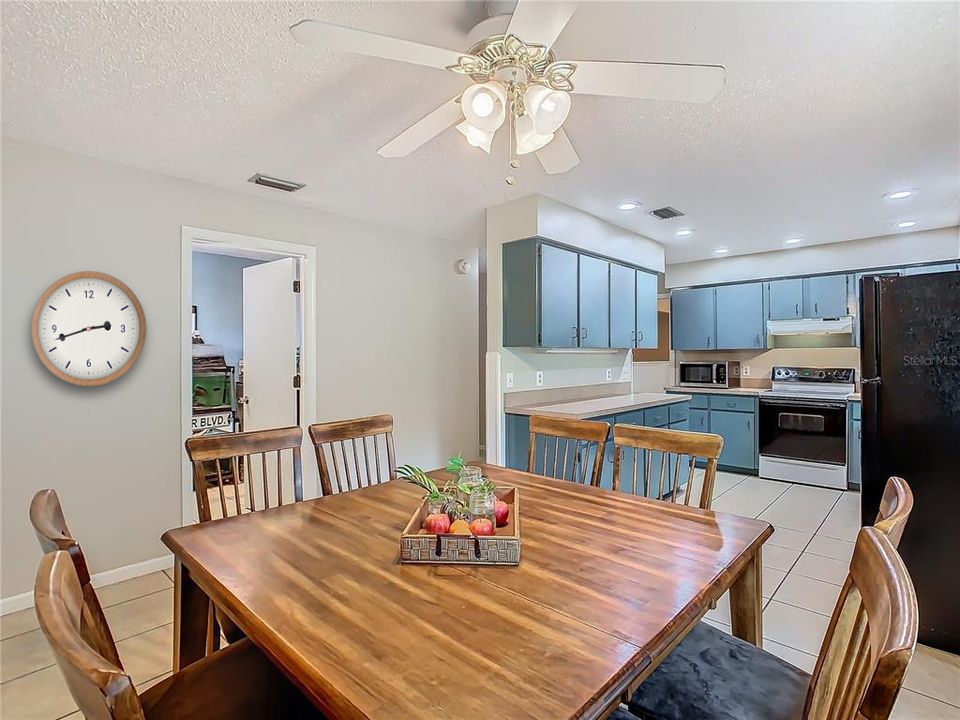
2:42
